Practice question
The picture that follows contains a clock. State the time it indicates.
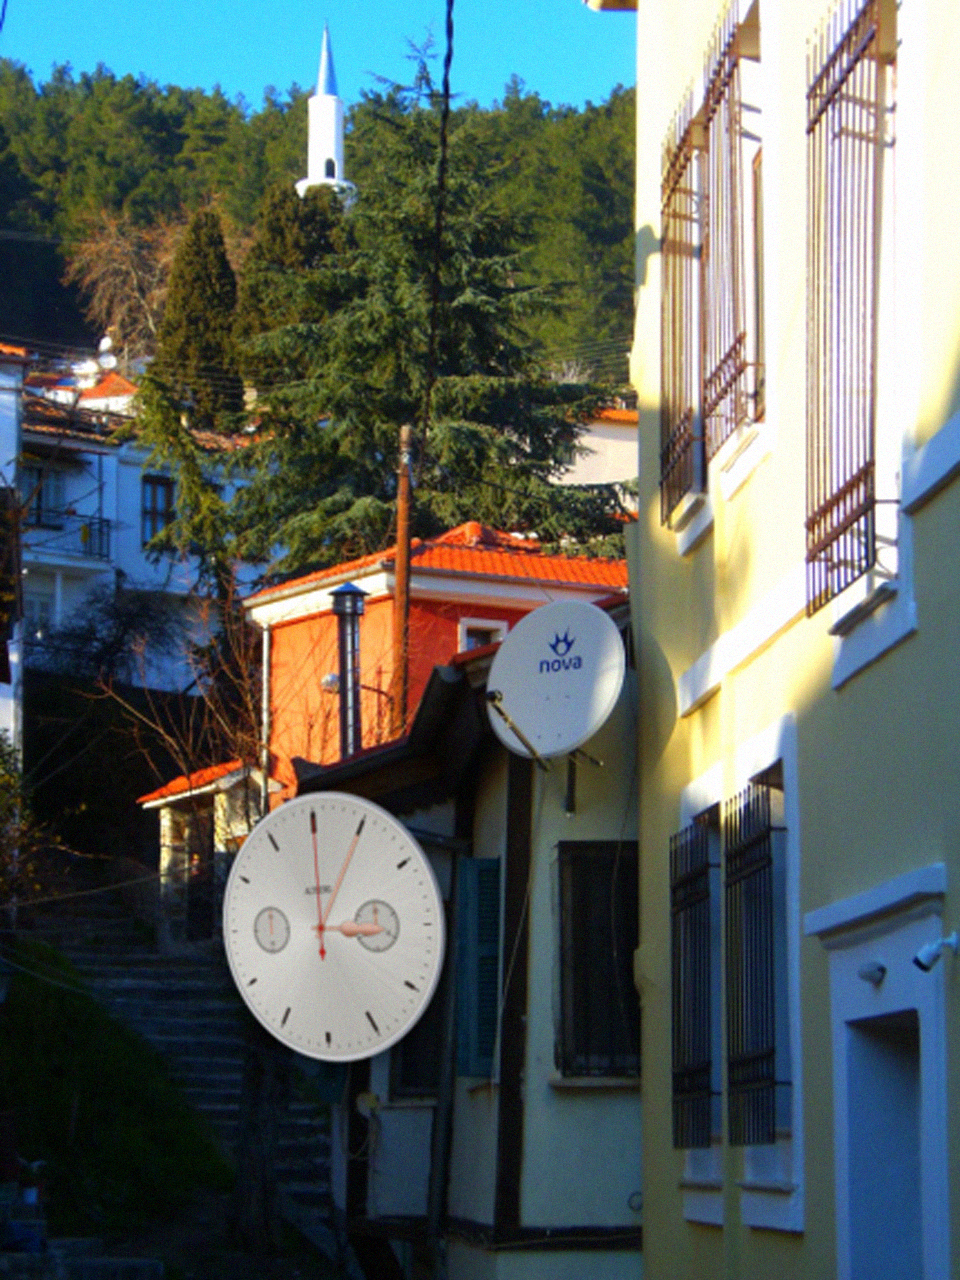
3:05
